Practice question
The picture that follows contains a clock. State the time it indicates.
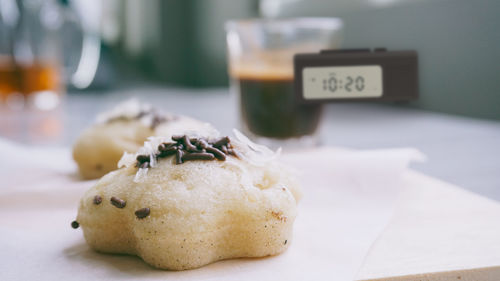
10:20
